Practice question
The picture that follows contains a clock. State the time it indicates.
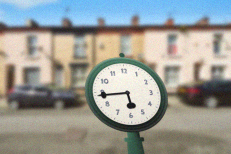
5:44
